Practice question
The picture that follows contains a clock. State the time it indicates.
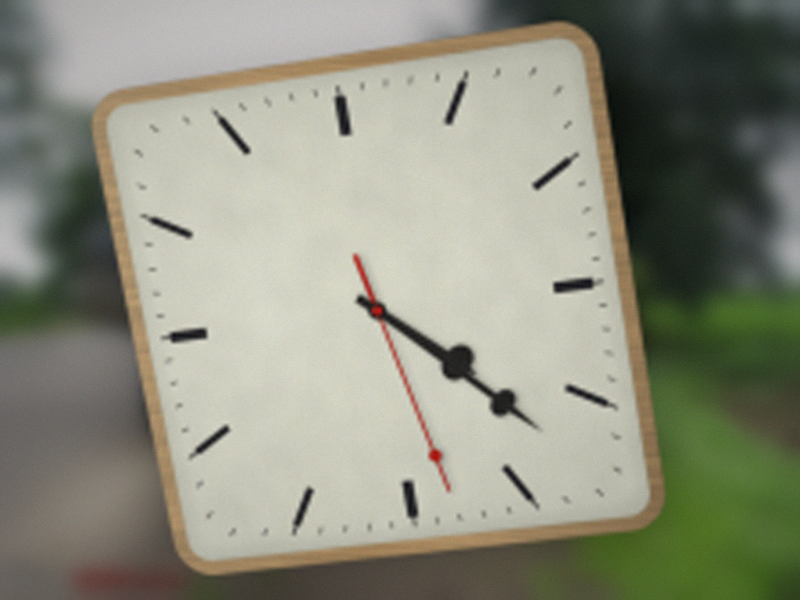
4:22:28
